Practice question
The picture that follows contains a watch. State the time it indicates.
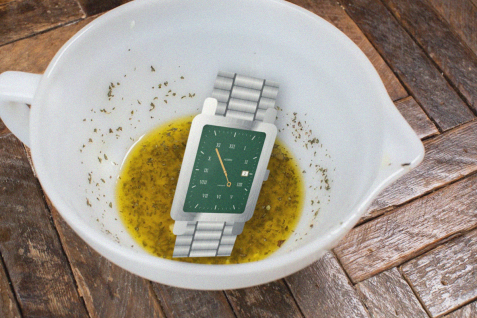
4:54
